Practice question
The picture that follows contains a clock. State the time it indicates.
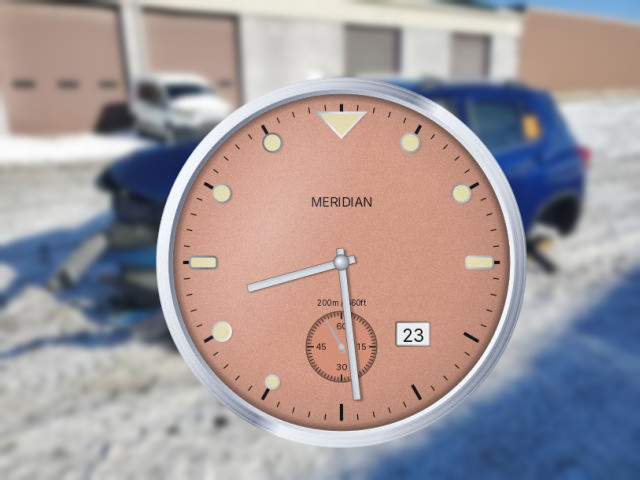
8:28:55
